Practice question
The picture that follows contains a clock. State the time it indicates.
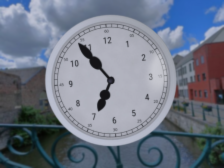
6:54
